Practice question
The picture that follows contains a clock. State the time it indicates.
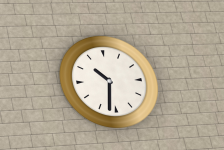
10:32
